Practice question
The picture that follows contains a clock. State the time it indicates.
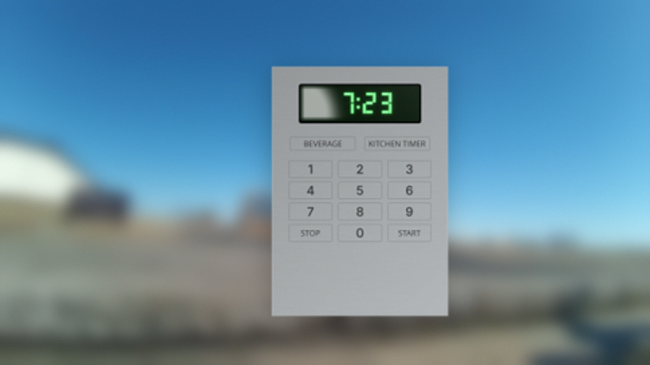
7:23
